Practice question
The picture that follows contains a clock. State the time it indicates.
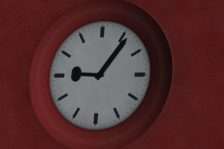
9:06
